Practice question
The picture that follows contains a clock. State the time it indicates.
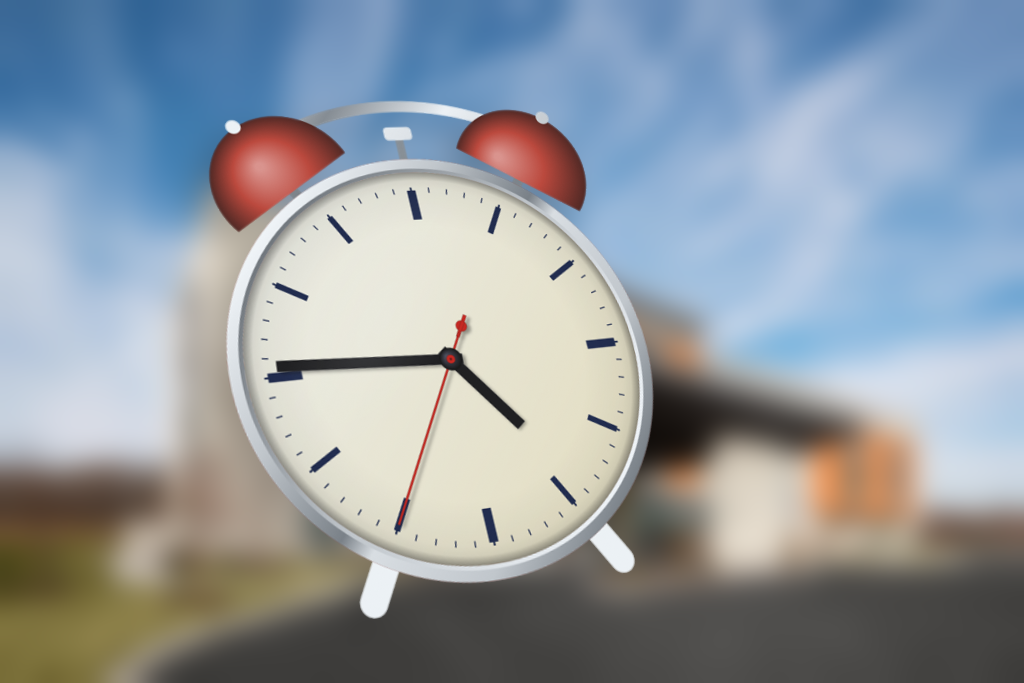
4:45:35
